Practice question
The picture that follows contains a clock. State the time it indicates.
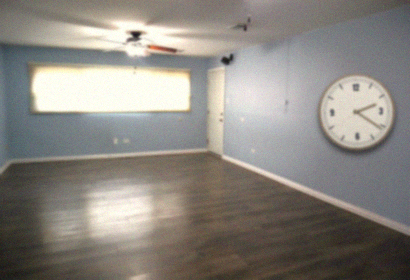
2:21
